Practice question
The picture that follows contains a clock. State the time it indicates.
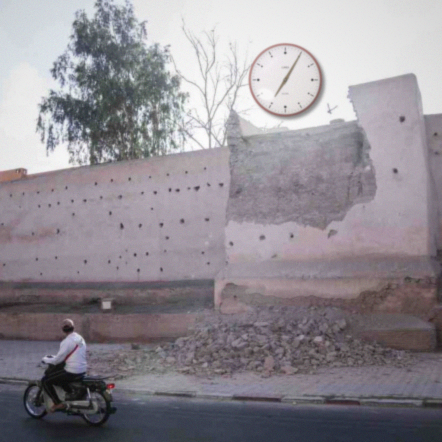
7:05
